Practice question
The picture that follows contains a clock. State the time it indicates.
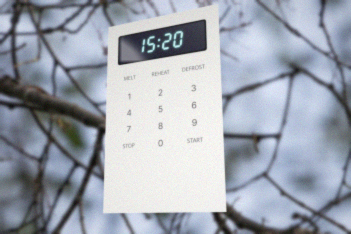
15:20
